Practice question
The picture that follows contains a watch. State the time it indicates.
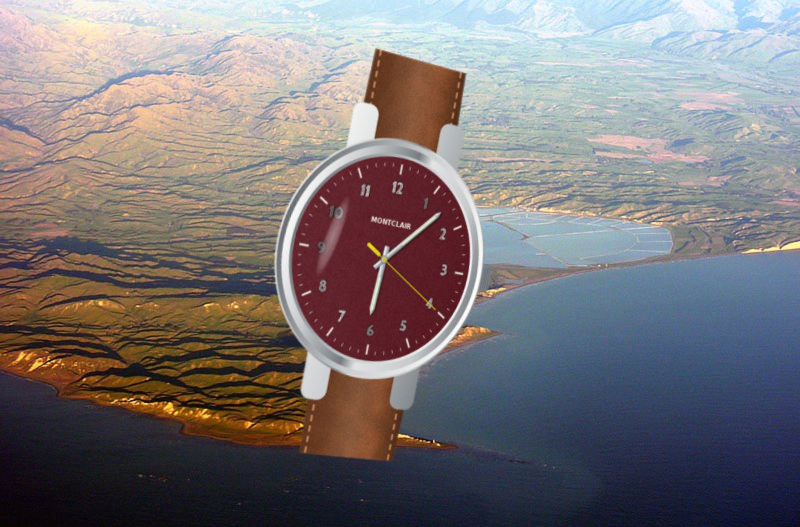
6:07:20
